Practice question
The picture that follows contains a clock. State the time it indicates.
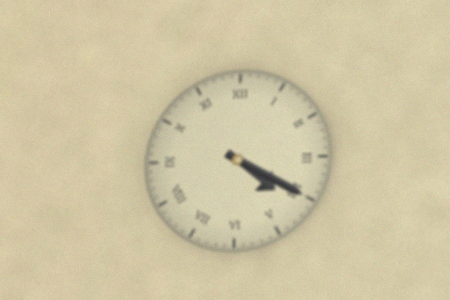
4:20
